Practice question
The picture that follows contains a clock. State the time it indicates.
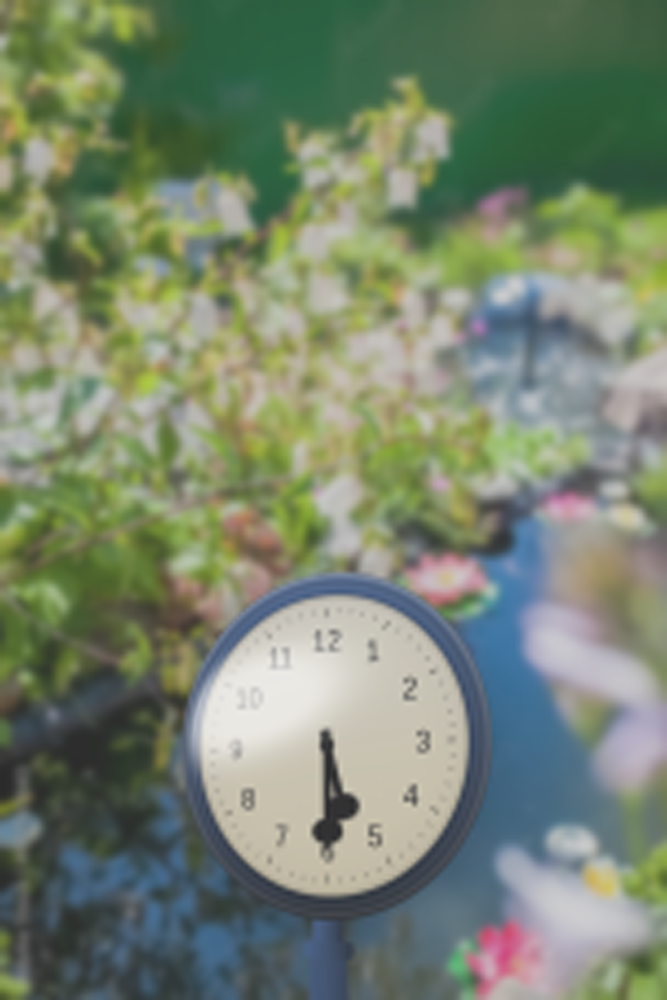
5:30
